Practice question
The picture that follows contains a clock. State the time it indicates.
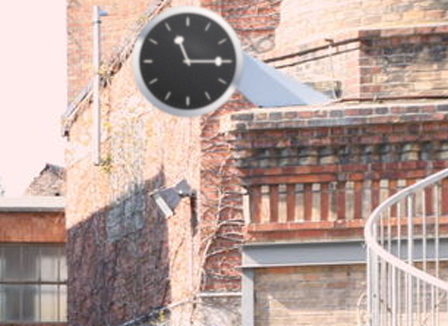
11:15
